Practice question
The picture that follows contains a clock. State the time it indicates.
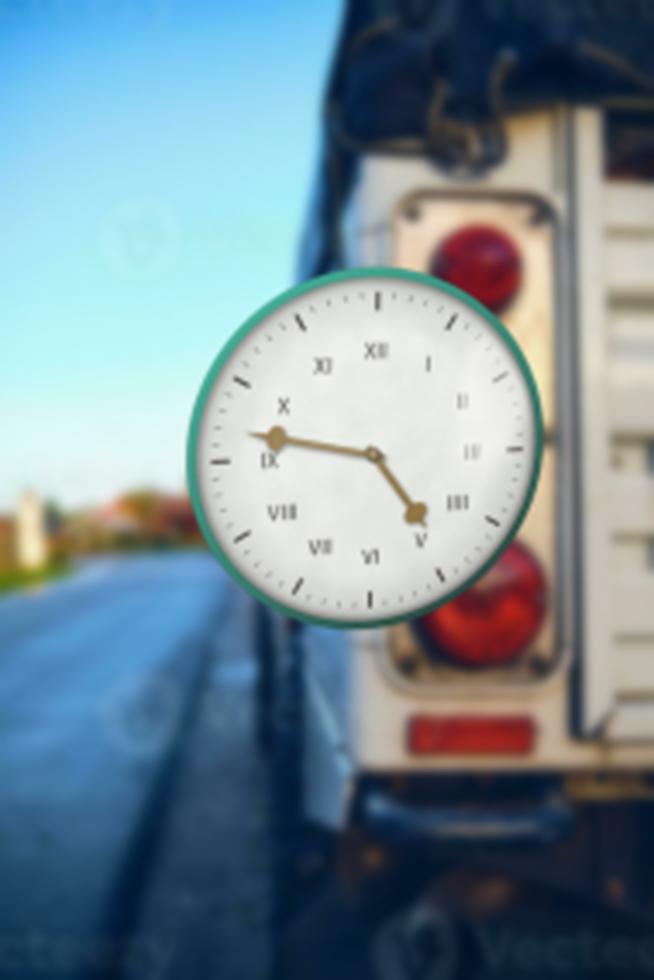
4:47
